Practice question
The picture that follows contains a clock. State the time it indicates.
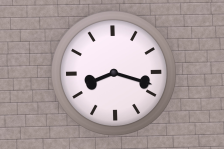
8:18
